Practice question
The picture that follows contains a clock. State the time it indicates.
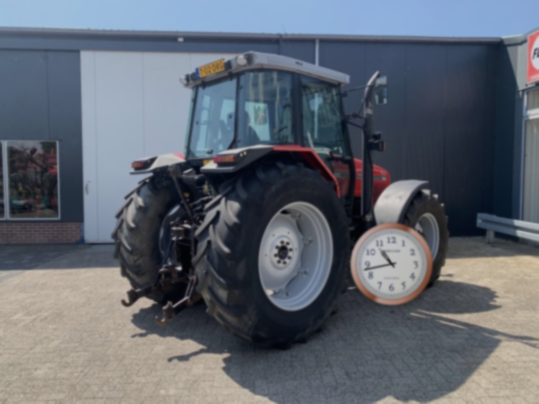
10:43
